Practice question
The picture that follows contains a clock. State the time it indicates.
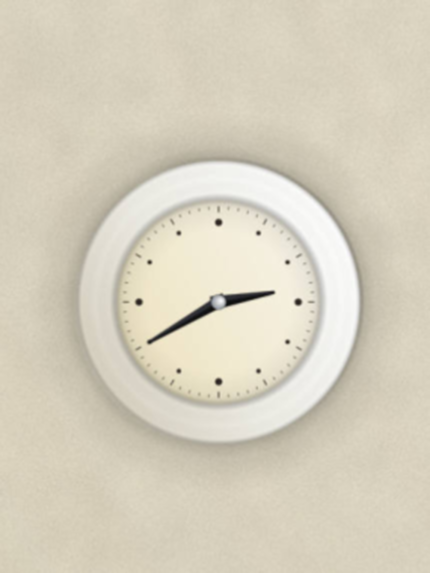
2:40
